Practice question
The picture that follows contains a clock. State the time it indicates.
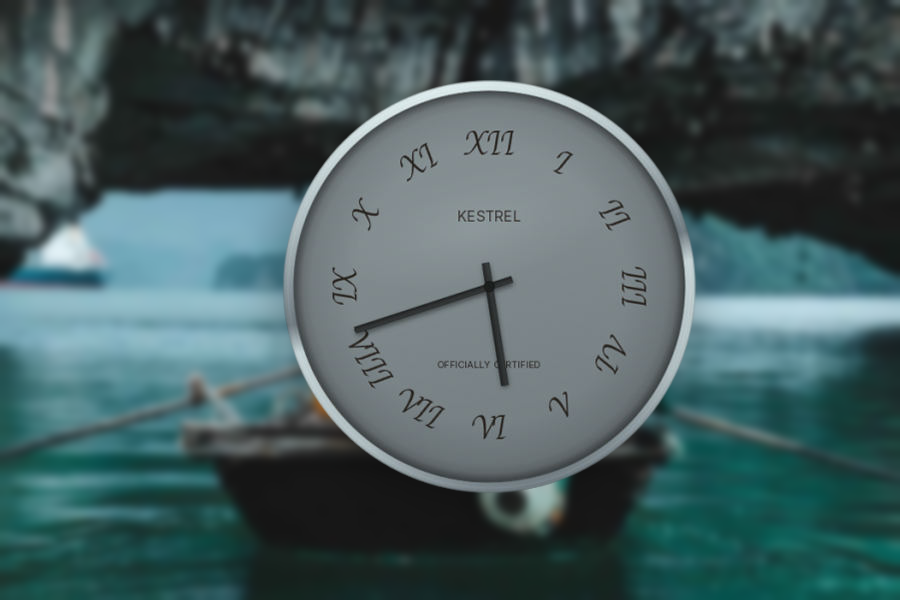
5:42
